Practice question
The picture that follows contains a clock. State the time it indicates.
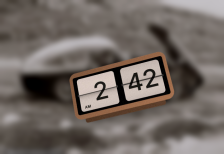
2:42
